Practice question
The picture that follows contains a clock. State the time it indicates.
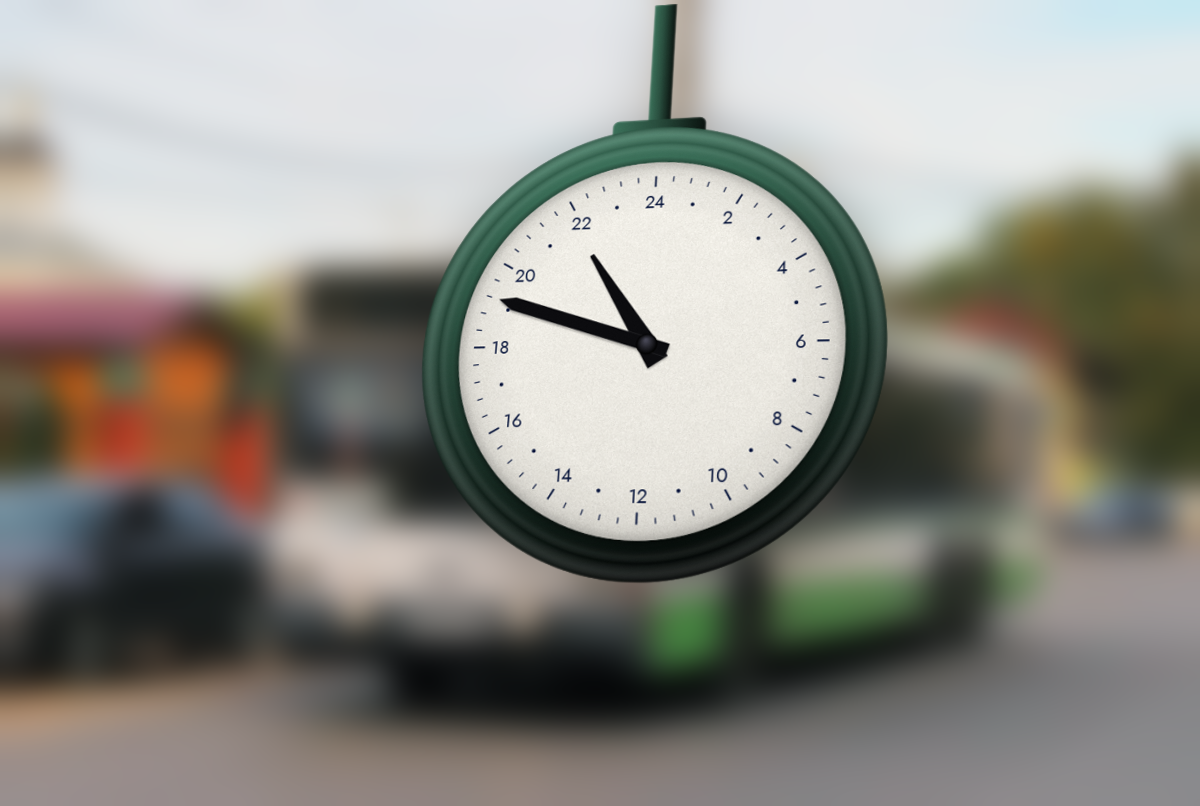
21:48
